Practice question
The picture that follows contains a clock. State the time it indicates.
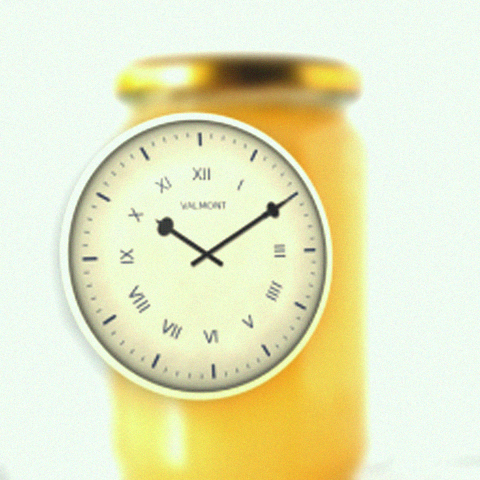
10:10
